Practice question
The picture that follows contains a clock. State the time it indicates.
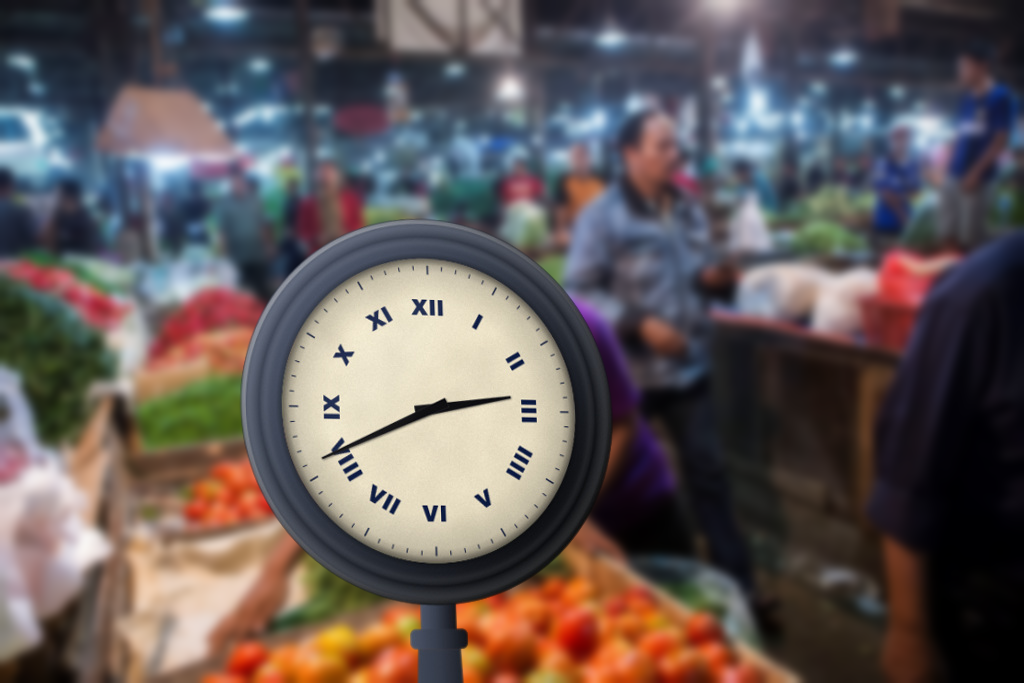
2:41
